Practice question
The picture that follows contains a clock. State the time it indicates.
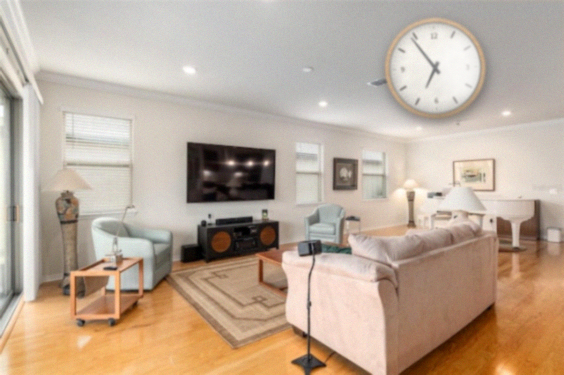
6:54
